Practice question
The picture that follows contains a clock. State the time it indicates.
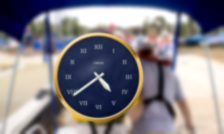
4:39
